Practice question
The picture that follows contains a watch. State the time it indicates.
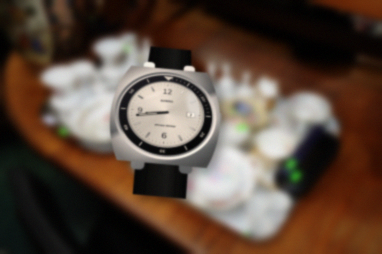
8:43
